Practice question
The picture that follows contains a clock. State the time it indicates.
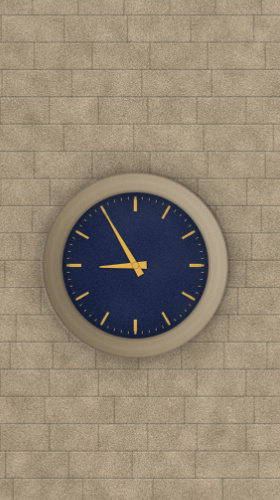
8:55
